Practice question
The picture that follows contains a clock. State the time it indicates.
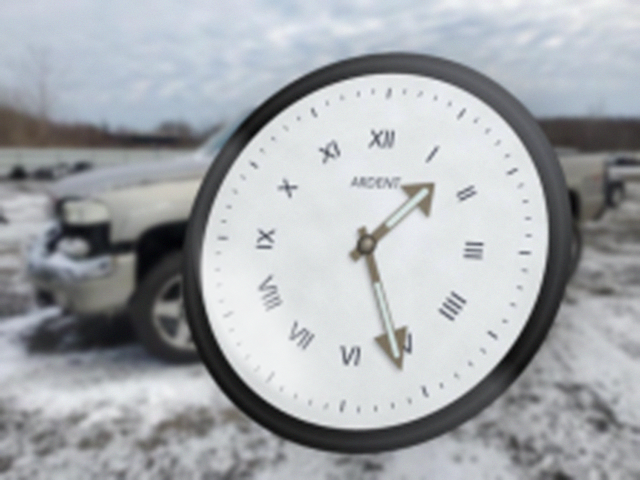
1:26
